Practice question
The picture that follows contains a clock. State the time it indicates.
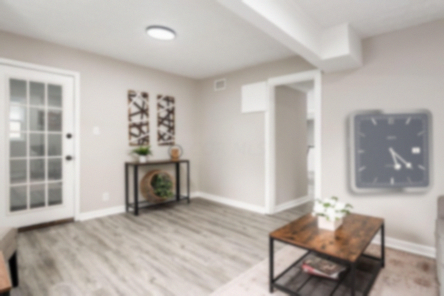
5:22
